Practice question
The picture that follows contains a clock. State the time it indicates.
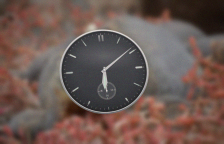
6:09
